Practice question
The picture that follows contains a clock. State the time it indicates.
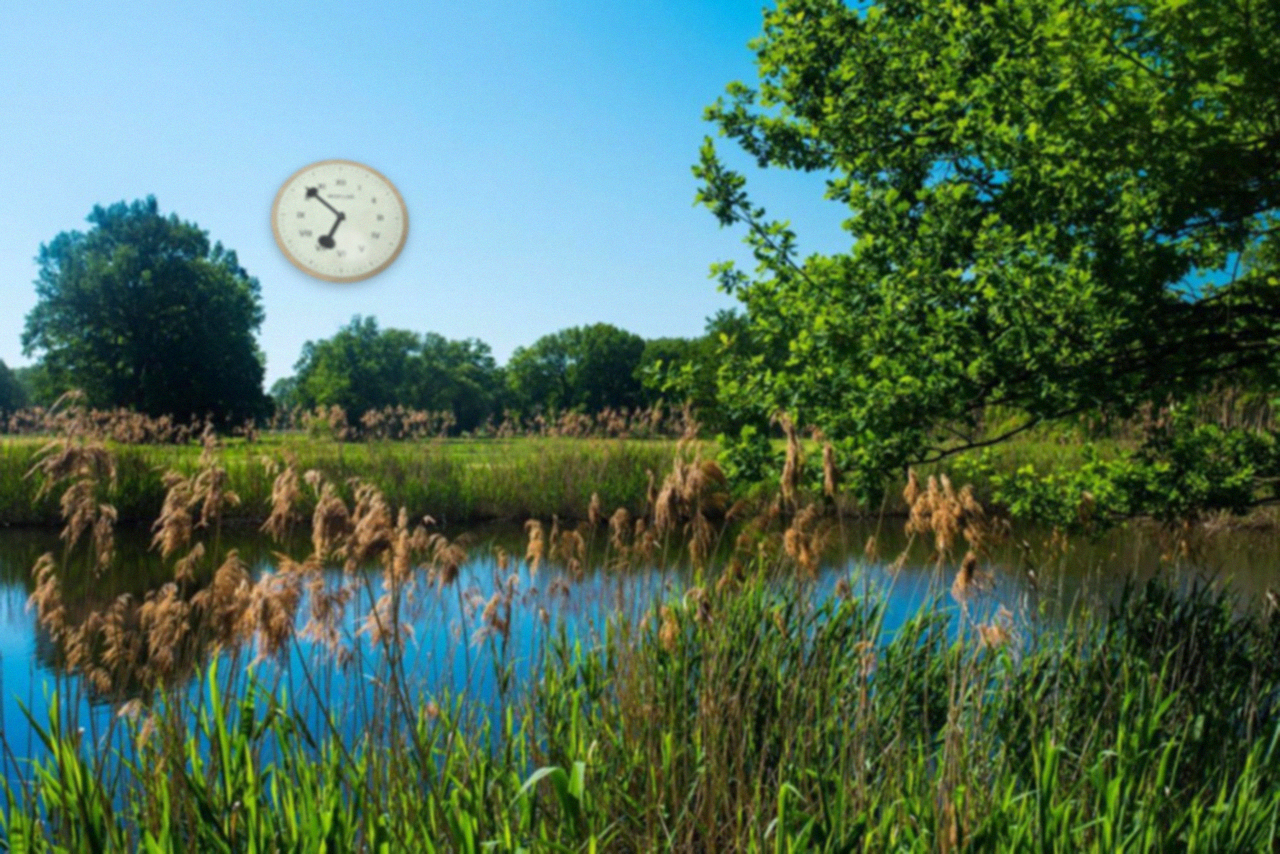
6:52
